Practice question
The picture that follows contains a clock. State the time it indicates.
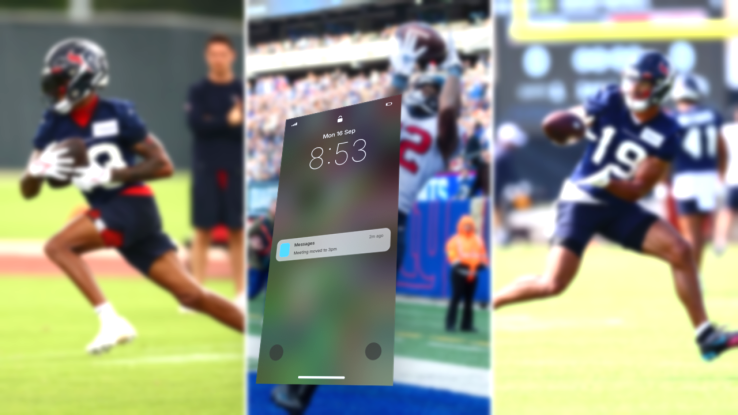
8:53
